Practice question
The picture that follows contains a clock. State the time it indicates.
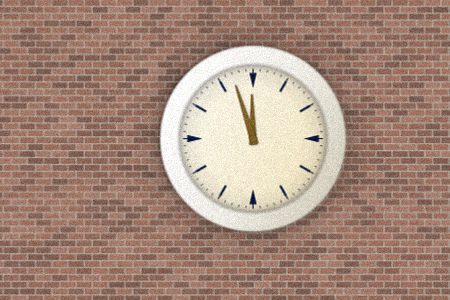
11:57
